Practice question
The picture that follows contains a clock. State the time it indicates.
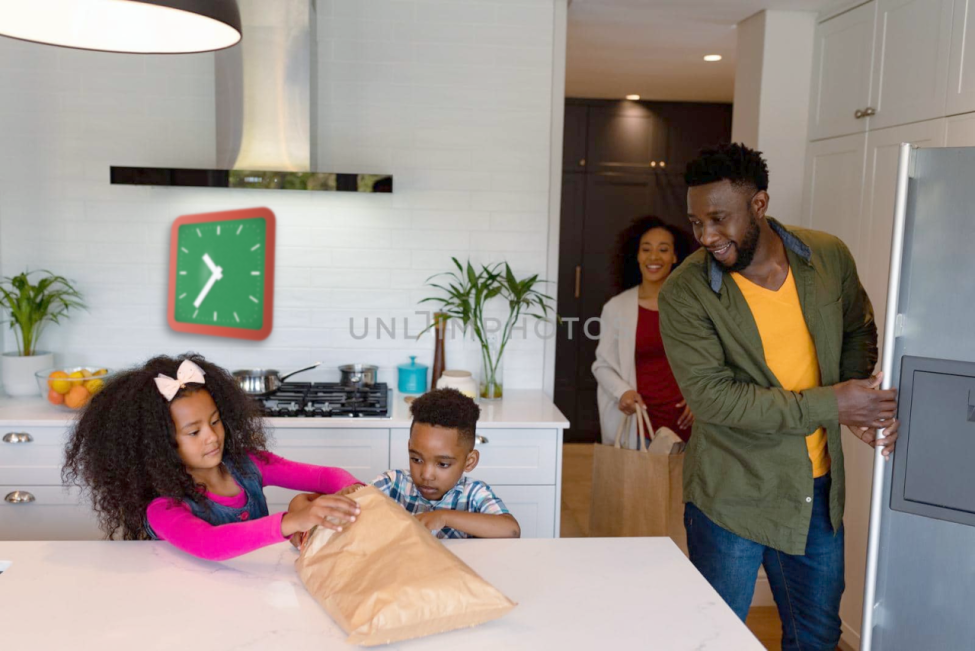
10:36
